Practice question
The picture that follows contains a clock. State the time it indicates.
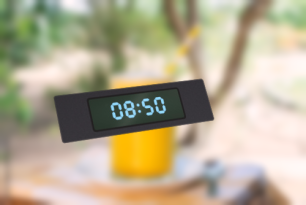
8:50
